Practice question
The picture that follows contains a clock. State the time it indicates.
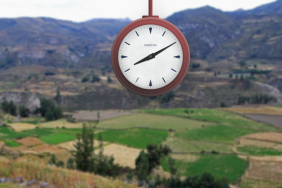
8:10
